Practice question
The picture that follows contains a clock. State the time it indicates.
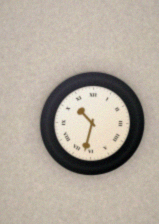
10:32
